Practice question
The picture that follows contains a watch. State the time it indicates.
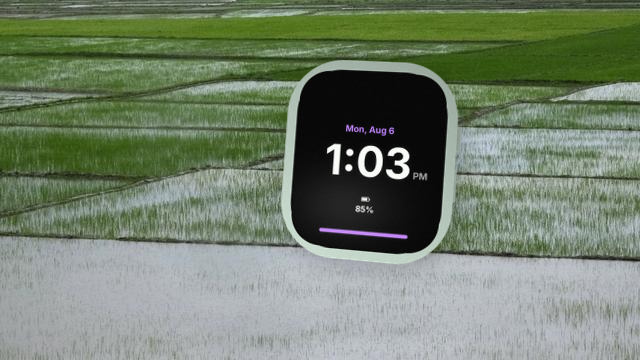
1:03
